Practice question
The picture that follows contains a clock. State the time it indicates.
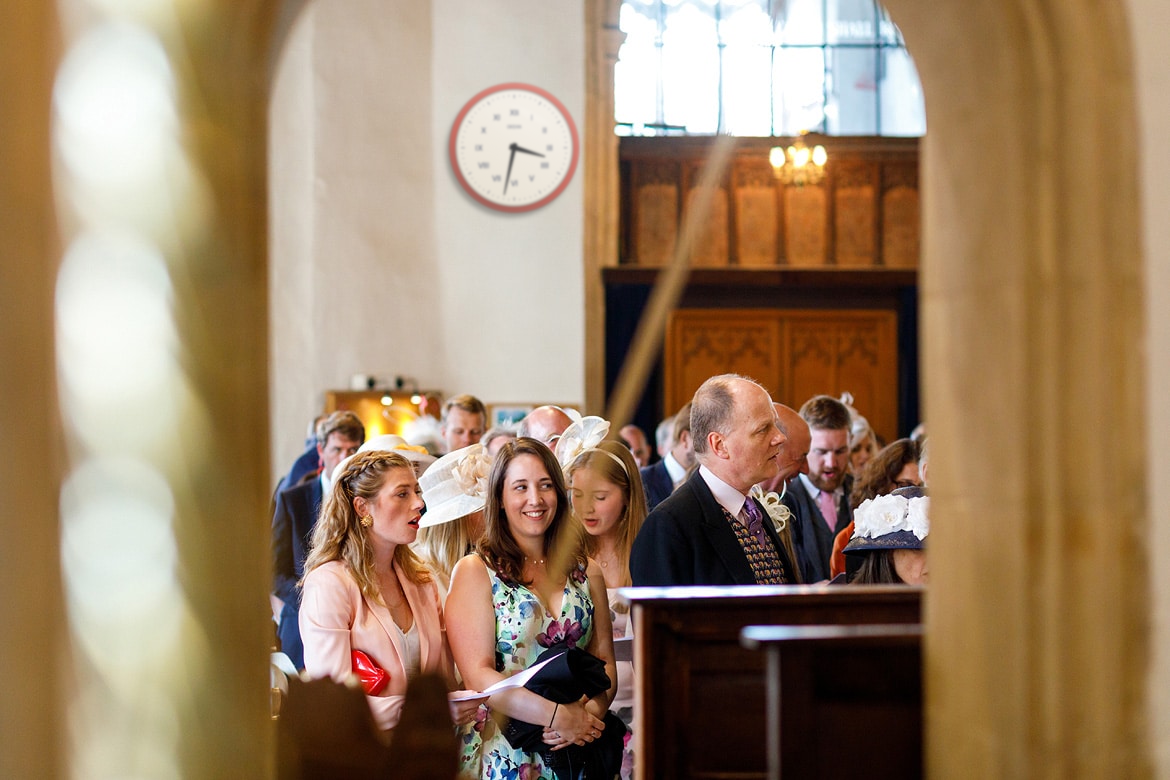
3:32
